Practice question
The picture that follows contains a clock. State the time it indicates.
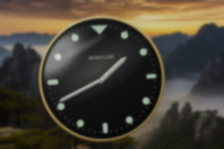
1:41
